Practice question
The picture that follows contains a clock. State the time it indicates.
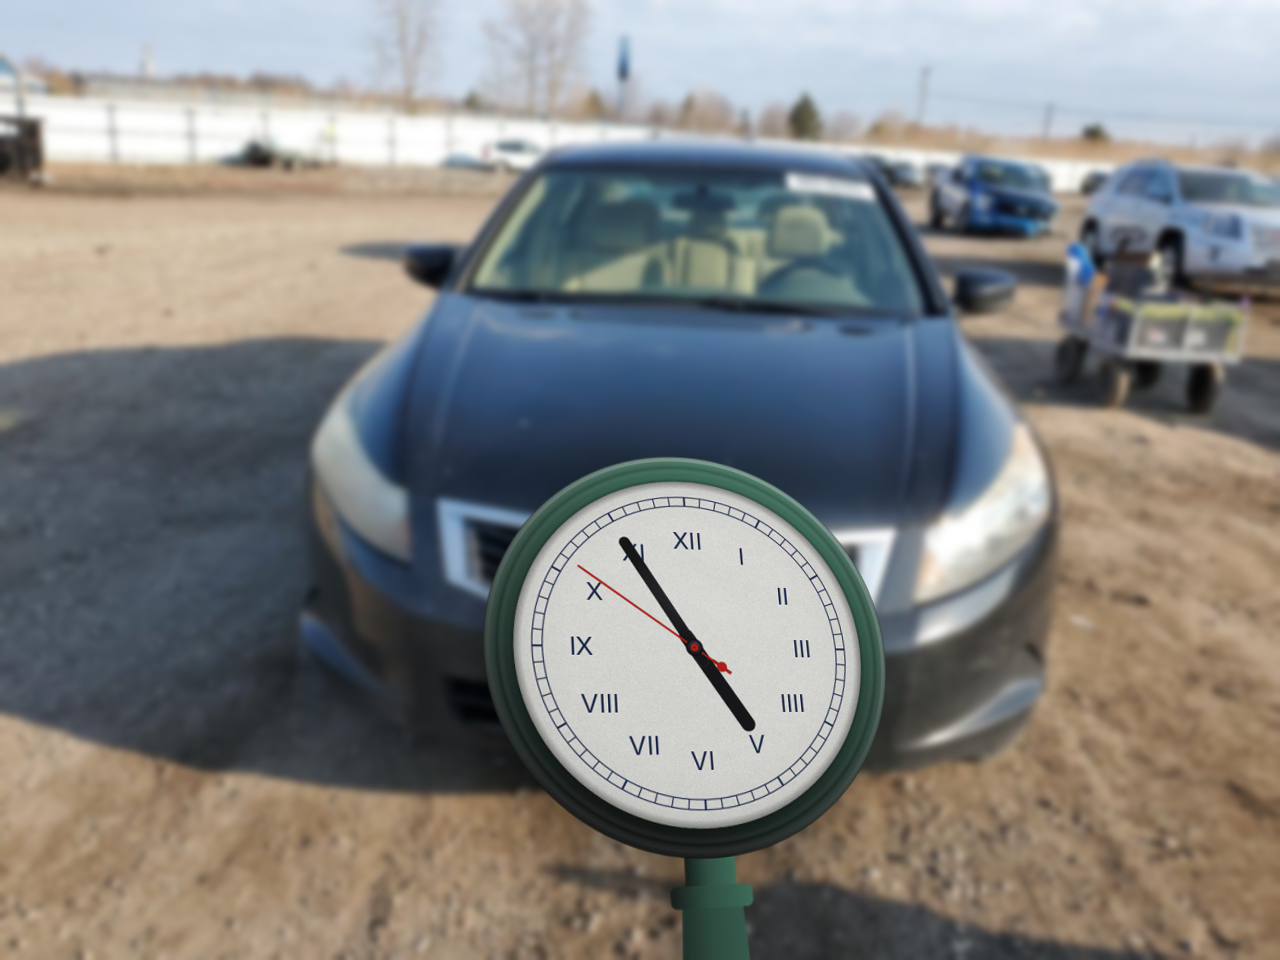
4:54:51
